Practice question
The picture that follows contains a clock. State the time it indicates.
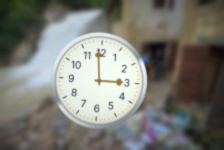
2:59
